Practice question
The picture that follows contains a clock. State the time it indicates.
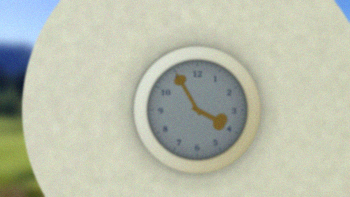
3:55
